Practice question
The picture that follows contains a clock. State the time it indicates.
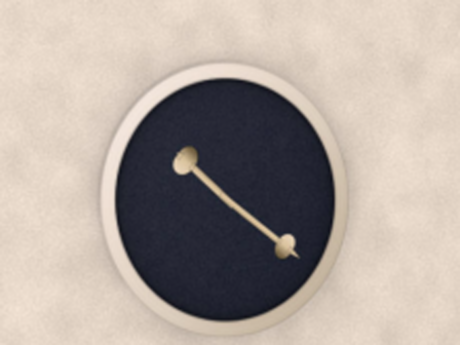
10:21
